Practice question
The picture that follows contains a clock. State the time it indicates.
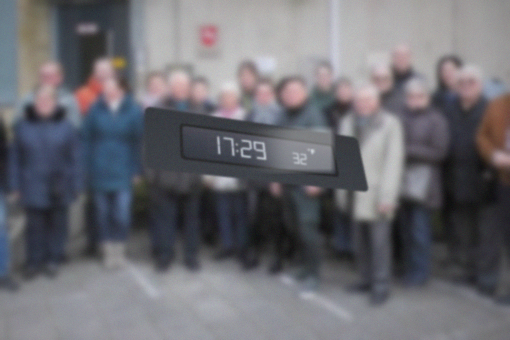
17:29
